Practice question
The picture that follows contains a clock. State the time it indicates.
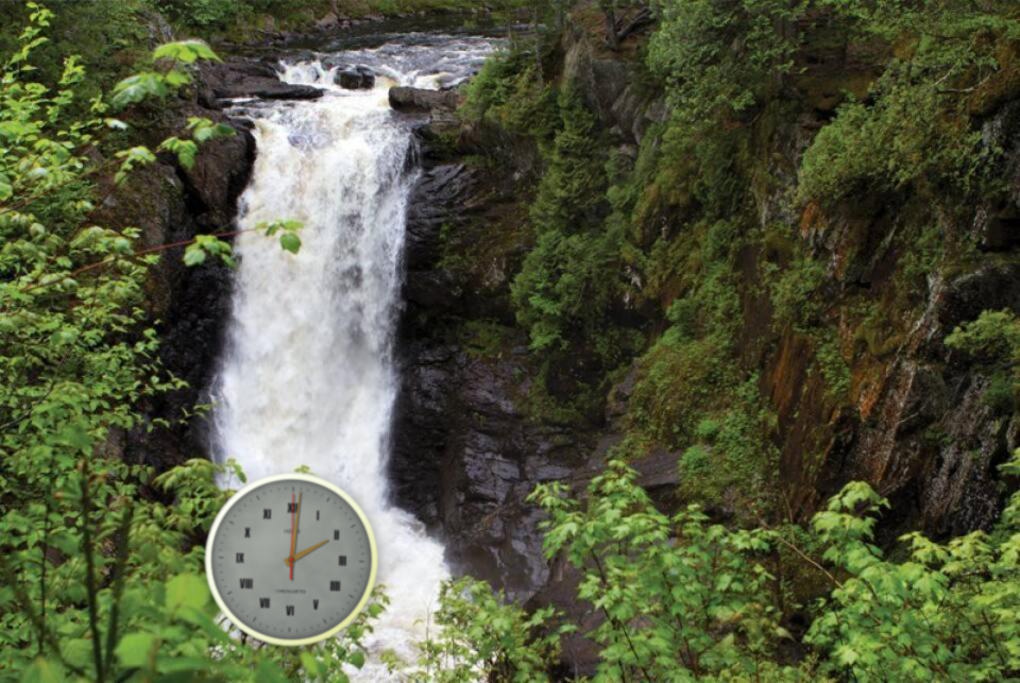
2:01:00
